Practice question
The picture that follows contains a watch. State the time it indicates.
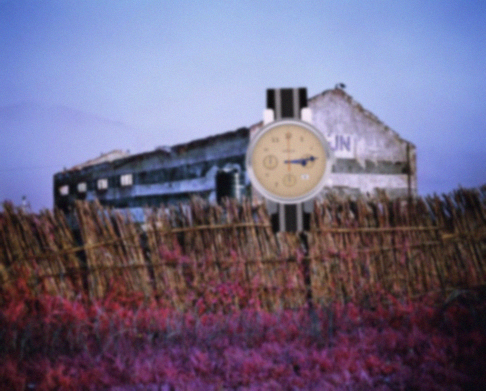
3:14
